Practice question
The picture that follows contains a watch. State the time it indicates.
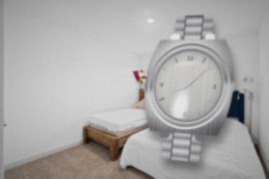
8:08
